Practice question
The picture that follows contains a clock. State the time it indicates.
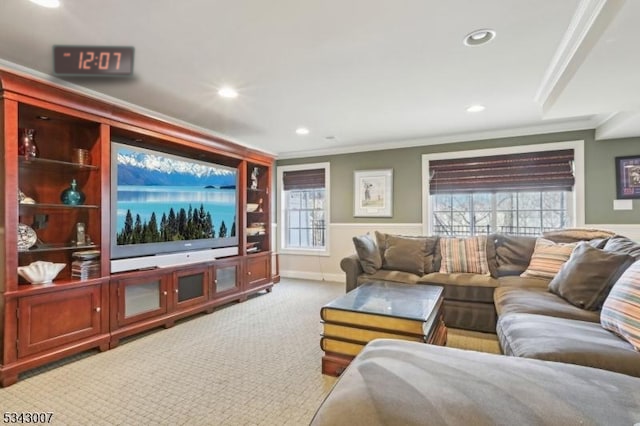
12:07
